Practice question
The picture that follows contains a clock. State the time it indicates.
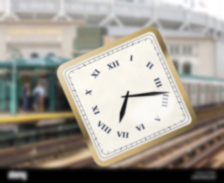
7:18
